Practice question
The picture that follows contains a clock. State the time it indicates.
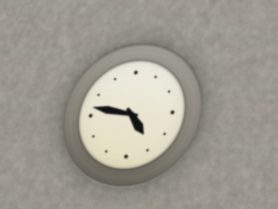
4:47
